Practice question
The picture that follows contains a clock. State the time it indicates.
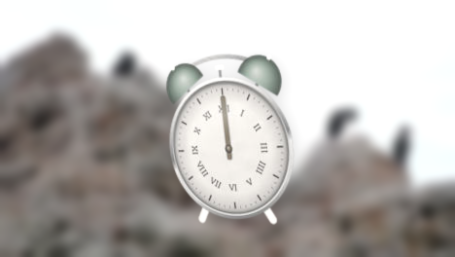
12:00
